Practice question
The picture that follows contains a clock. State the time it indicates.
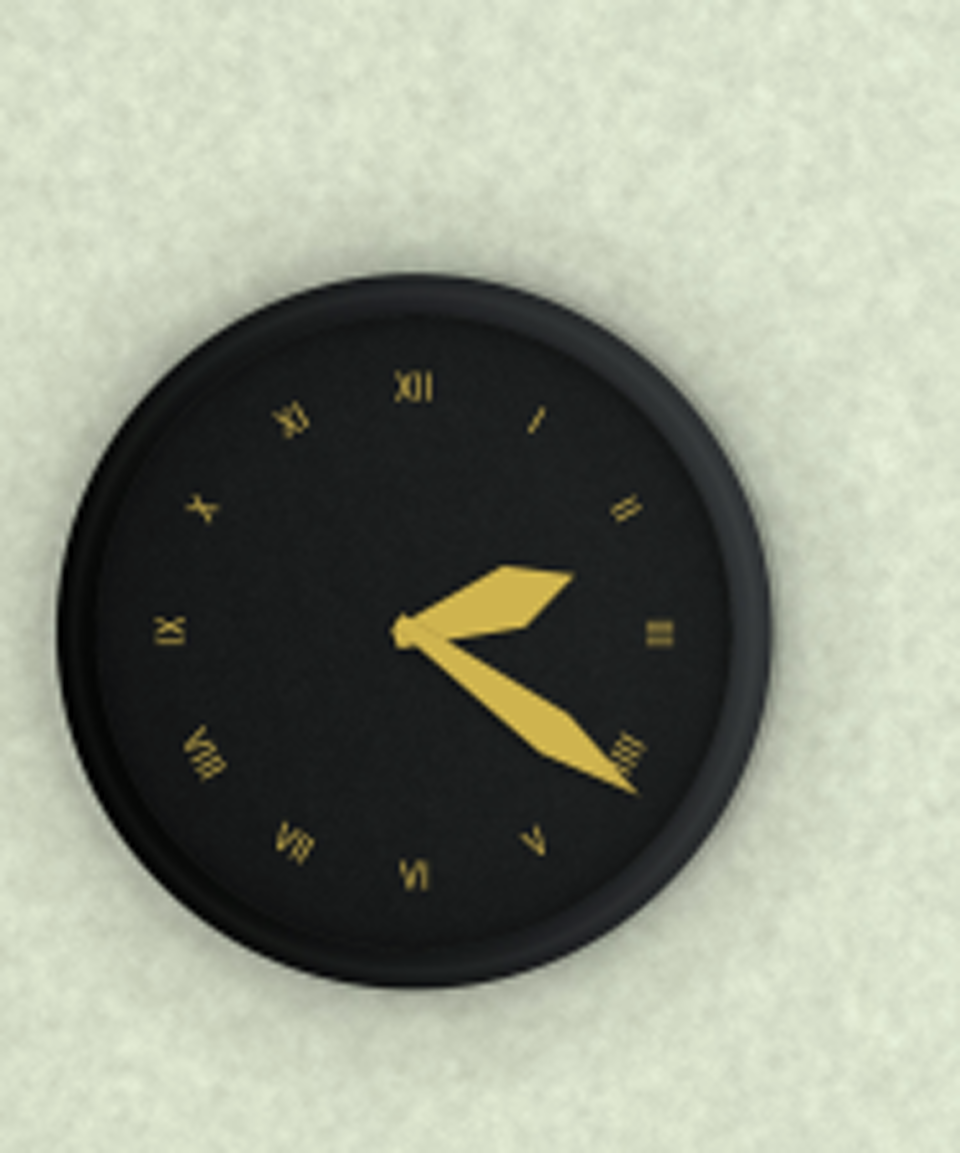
2:21
